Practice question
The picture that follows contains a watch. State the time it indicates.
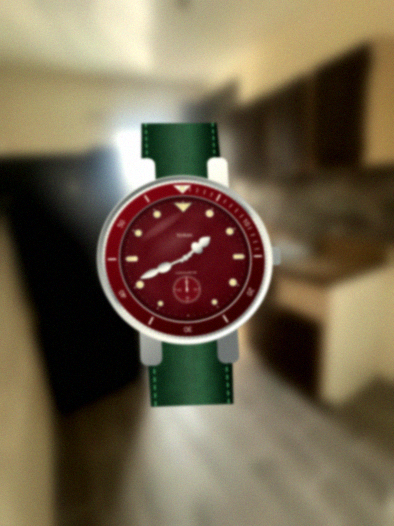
1:41
